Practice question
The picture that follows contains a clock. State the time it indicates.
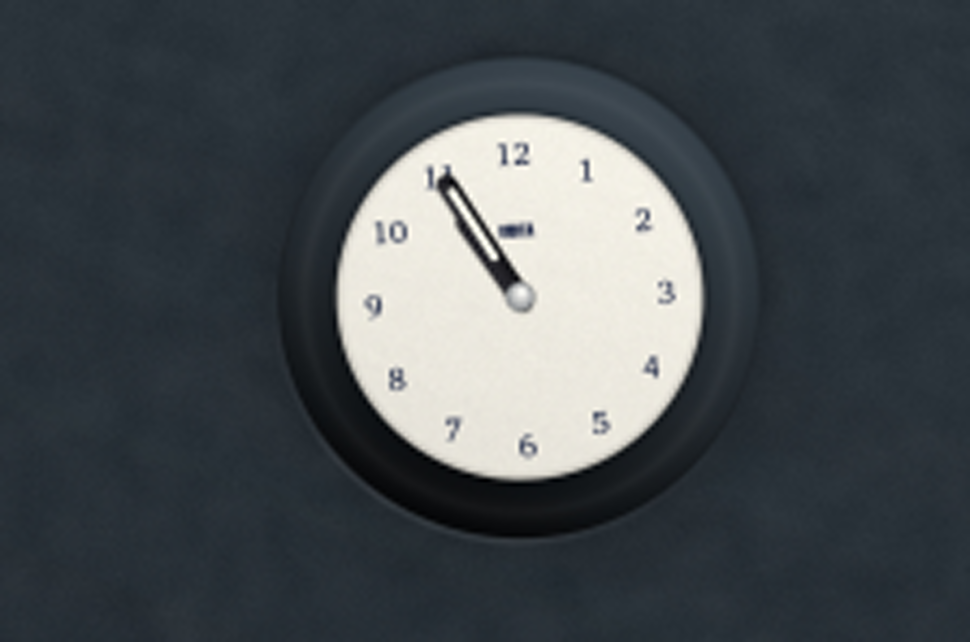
10:55
